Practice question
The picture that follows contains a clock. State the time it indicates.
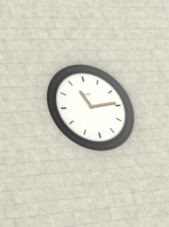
11:14
